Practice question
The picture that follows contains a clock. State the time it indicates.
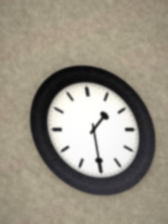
1:30
